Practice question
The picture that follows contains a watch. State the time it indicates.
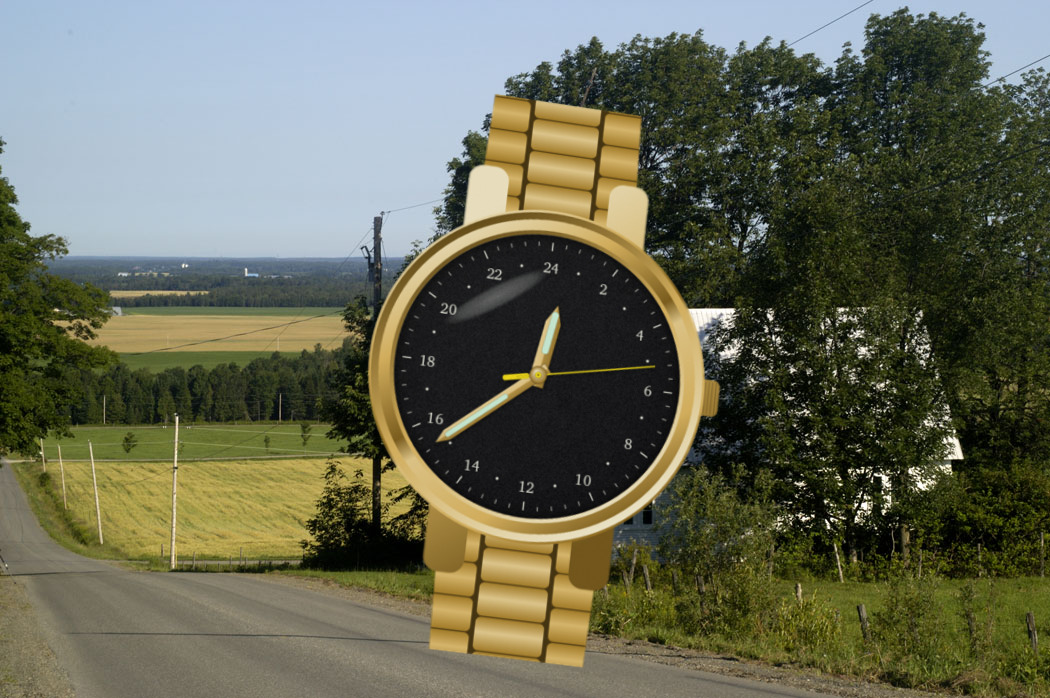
0:38:13
